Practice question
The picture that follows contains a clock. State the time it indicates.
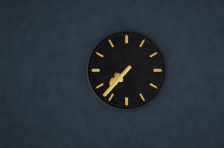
7:37
